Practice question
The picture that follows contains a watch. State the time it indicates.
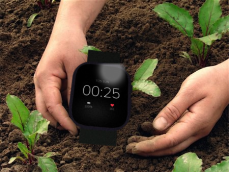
0:25
